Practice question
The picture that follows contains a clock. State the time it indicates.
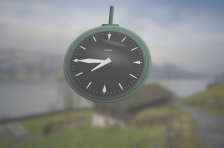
7:45
